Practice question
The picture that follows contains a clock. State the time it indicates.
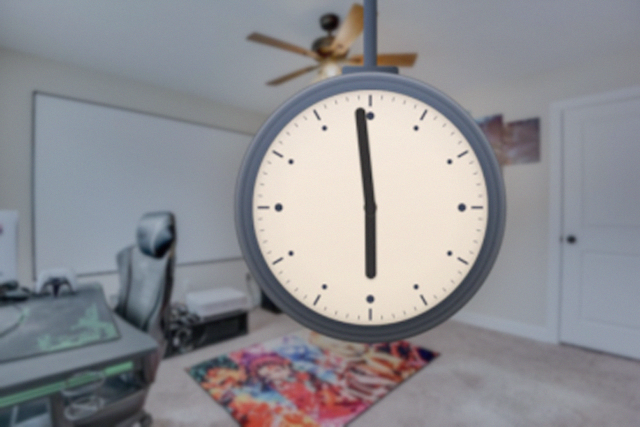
5:59
